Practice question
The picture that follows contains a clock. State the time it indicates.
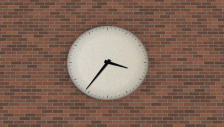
3:36
